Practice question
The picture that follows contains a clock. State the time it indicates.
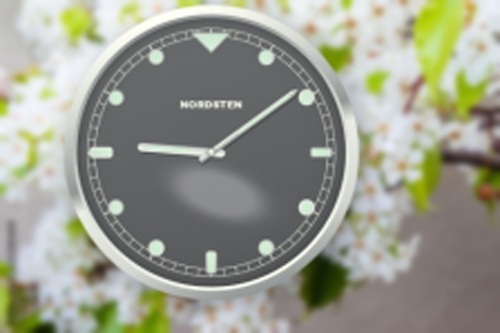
9:09
